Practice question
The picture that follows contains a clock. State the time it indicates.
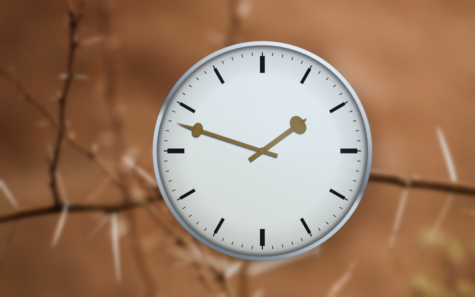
1:48
